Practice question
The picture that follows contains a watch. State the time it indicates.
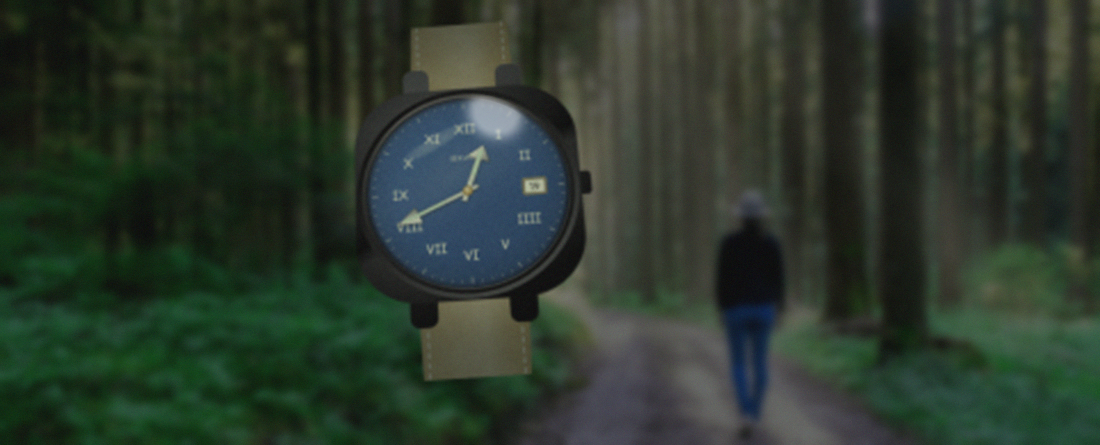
12:41
